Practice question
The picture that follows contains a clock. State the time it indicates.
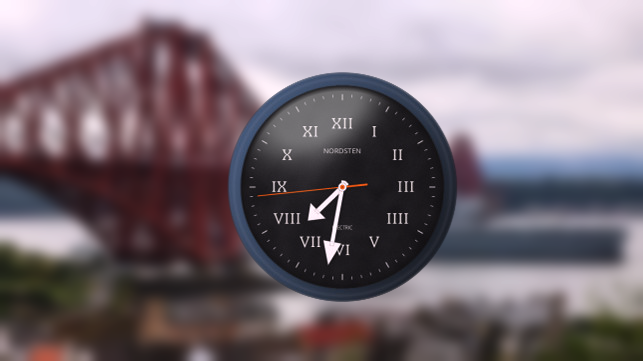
7:31:44
